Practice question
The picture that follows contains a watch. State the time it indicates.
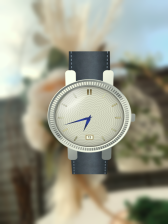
6:42
